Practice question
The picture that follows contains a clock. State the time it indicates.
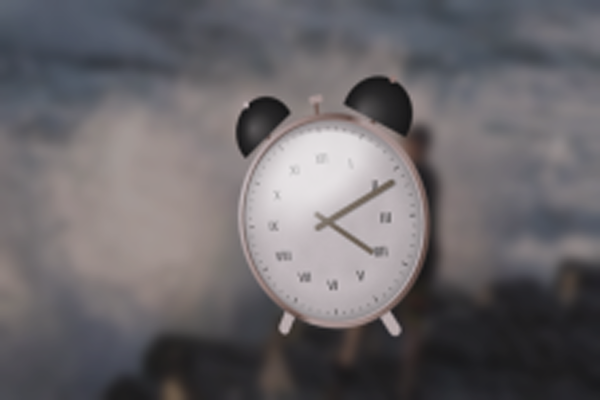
4:11
